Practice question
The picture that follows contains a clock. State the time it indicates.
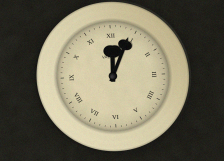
12:04
